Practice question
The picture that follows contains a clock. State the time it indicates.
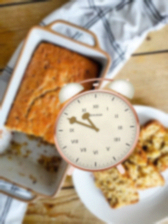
10:49
